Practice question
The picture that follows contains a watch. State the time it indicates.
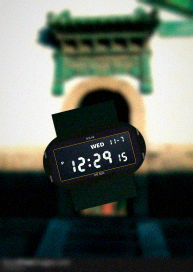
12:29:15
